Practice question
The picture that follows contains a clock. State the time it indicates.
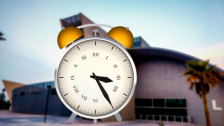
3:25
